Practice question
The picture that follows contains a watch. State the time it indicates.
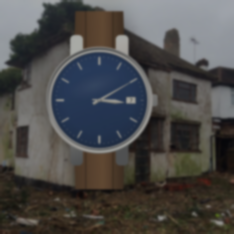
3:10
